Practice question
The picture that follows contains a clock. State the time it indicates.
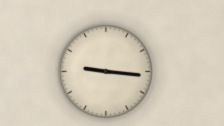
9:16
